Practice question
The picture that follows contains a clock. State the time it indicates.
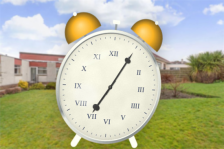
7:05
